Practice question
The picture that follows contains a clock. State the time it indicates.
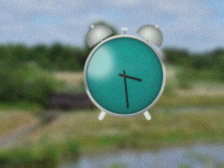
3:29
